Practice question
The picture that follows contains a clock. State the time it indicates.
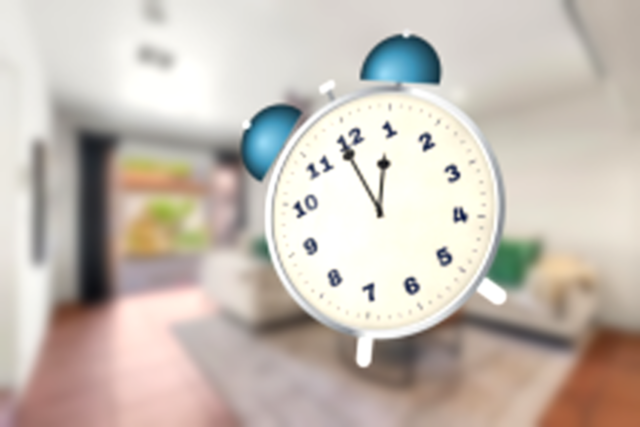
12:59
